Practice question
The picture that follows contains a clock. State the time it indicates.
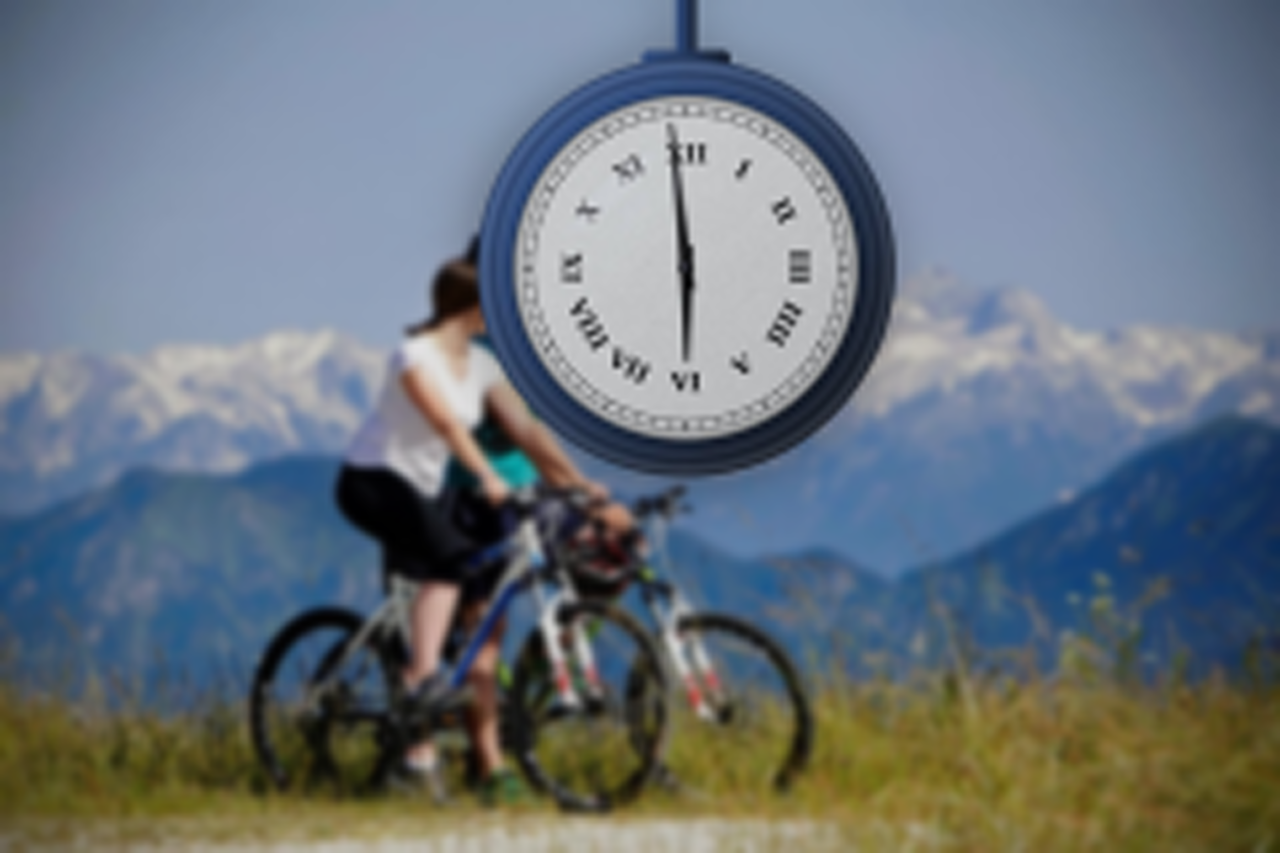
5:59
